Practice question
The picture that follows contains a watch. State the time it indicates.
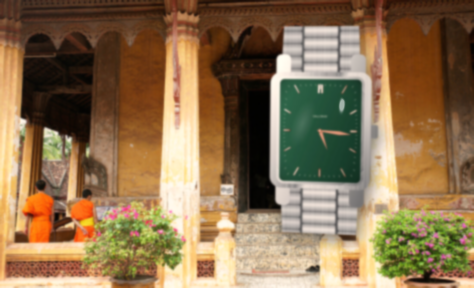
5:16
